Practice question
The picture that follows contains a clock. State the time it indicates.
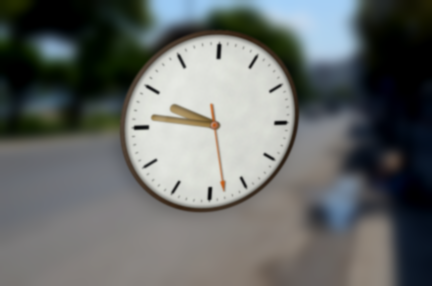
9:46:28
